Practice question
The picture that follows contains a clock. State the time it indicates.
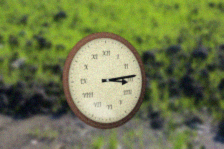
3:14
